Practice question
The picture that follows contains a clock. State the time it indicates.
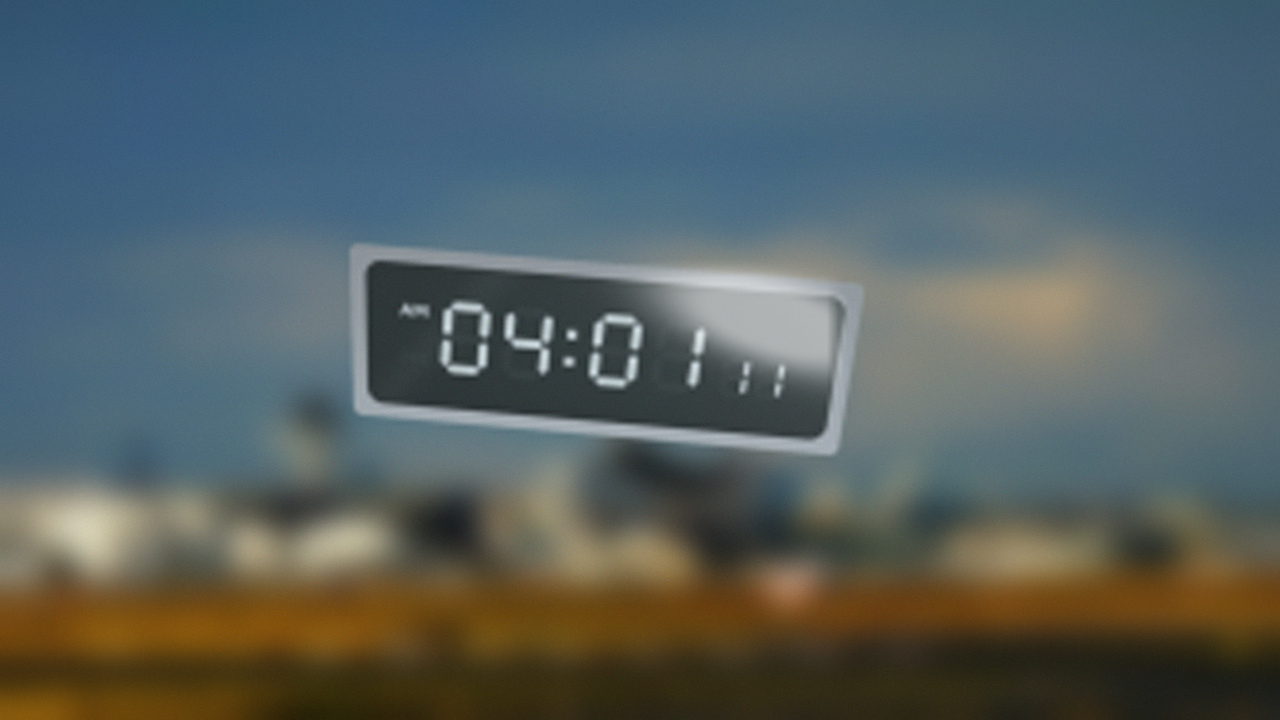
4:01:11
